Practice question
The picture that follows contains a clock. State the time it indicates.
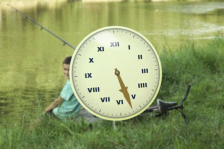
5:27
